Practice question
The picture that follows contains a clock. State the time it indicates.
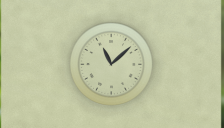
11:08
